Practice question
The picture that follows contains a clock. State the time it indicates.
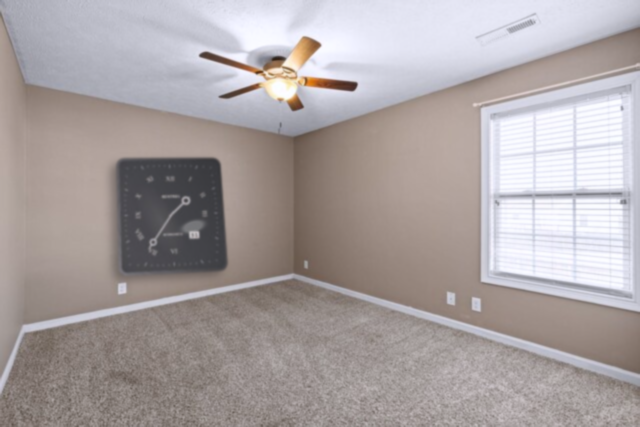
1:36
